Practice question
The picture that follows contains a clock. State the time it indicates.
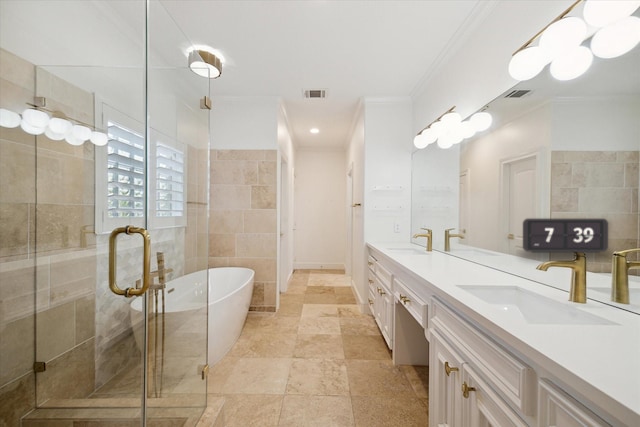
7:39
